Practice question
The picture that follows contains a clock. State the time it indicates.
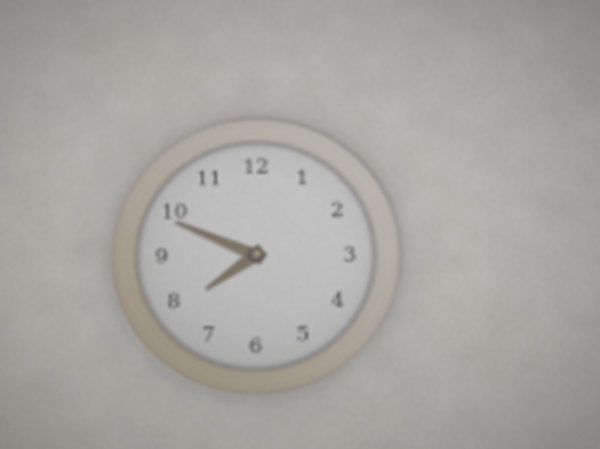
7:49
